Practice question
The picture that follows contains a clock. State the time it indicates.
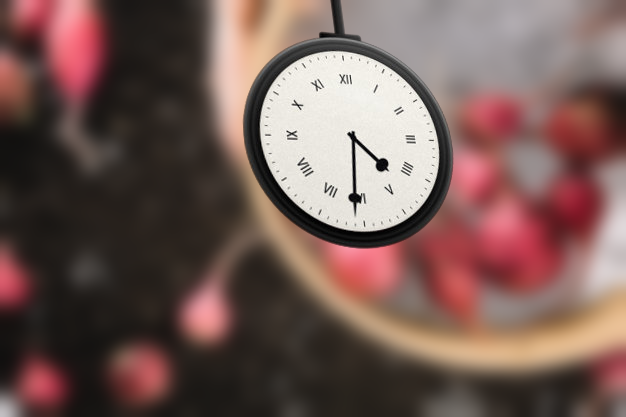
4:31
